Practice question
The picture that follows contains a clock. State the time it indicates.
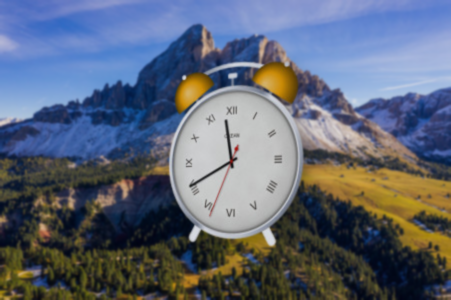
11:40:34
